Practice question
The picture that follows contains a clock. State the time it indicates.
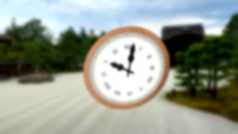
10:02
